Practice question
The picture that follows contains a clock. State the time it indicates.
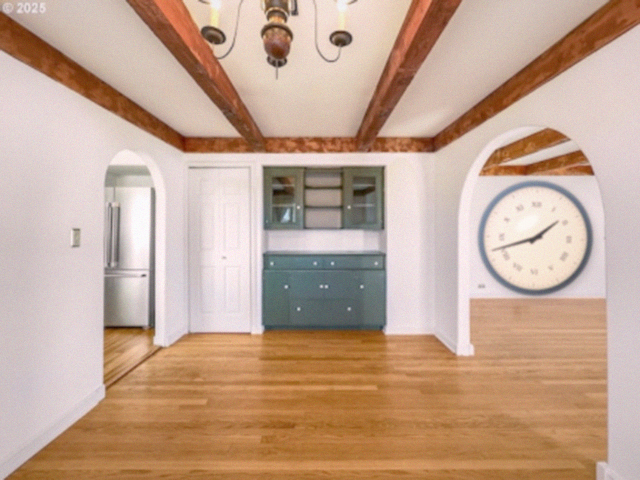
1:42
